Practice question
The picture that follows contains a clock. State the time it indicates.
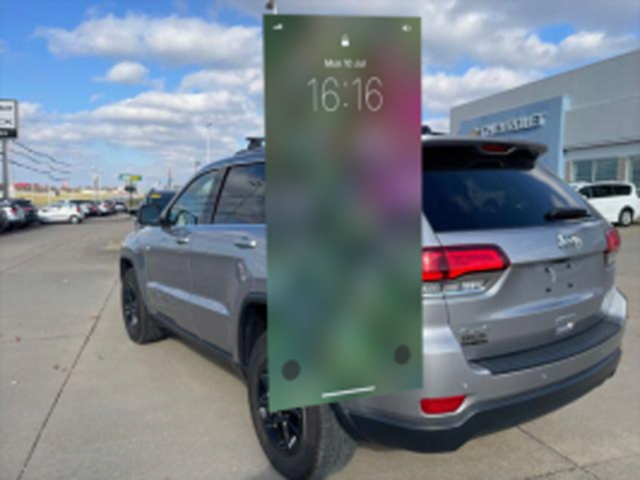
16:16
